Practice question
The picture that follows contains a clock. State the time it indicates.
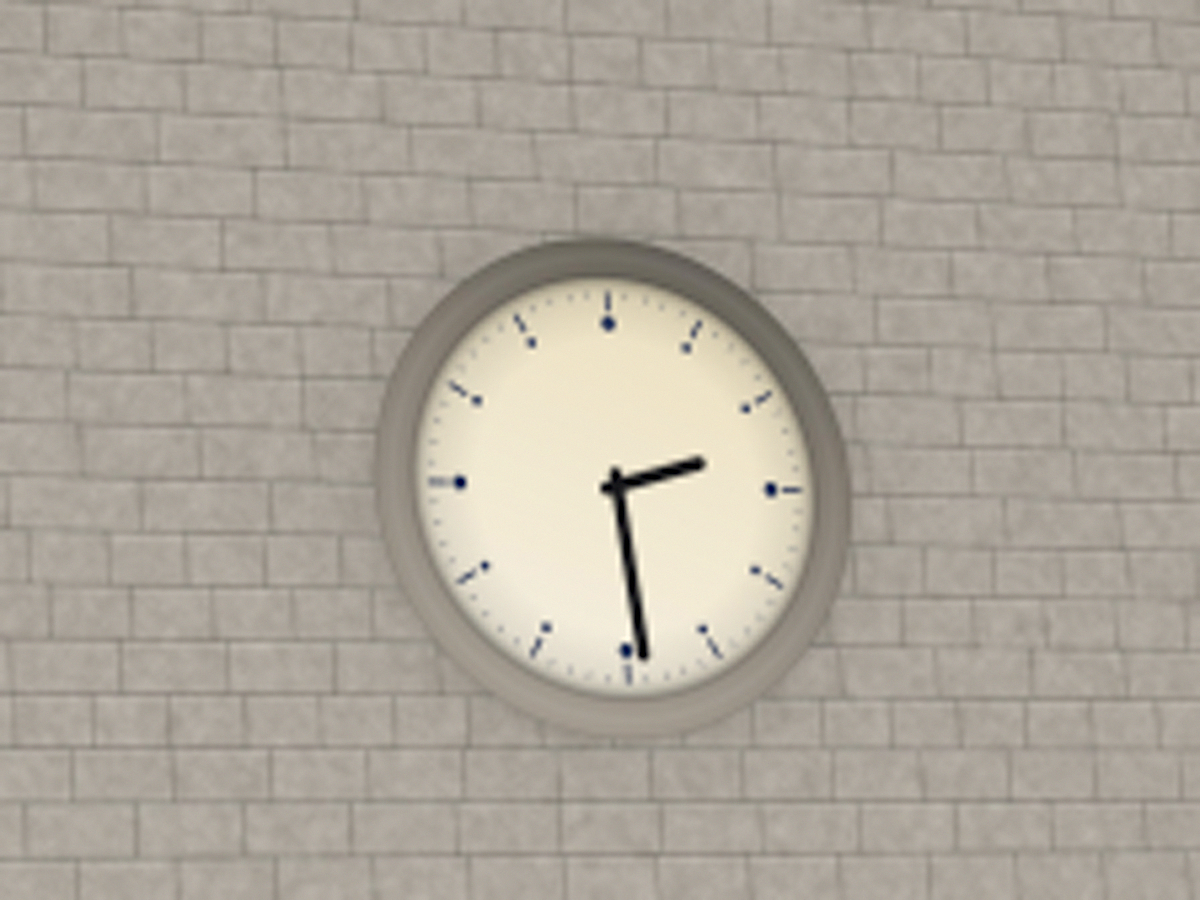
2:29
